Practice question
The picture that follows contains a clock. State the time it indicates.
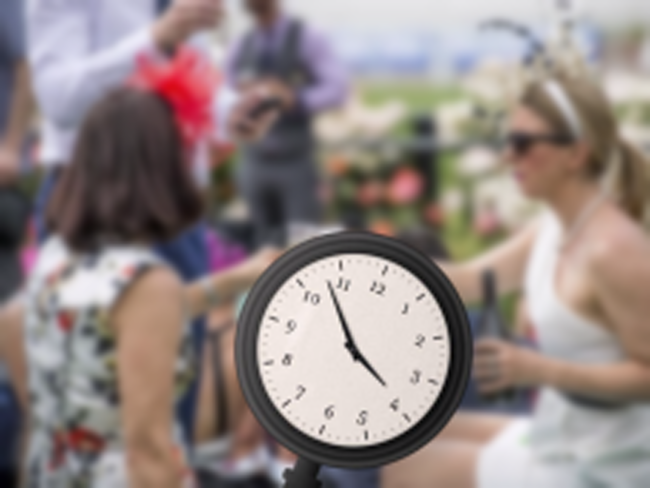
3:53
